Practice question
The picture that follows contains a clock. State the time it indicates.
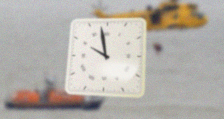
9:58
